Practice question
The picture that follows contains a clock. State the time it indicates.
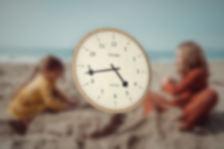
4:43
